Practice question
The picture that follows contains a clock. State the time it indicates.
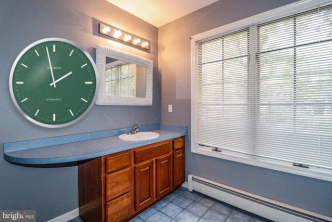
1:58
